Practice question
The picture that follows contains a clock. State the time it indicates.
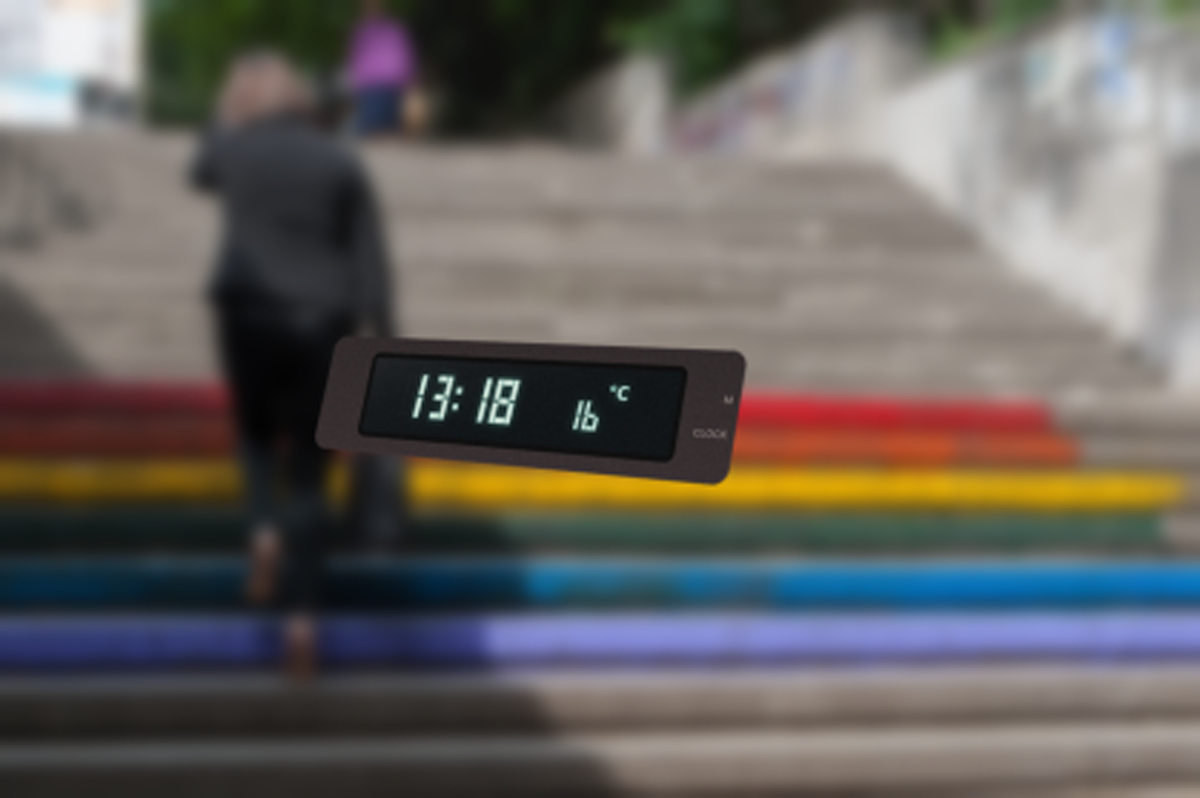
13:18
